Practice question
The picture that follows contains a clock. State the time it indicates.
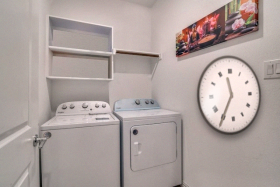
11:35
